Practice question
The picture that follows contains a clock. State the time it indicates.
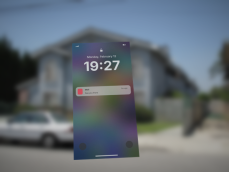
19:27
